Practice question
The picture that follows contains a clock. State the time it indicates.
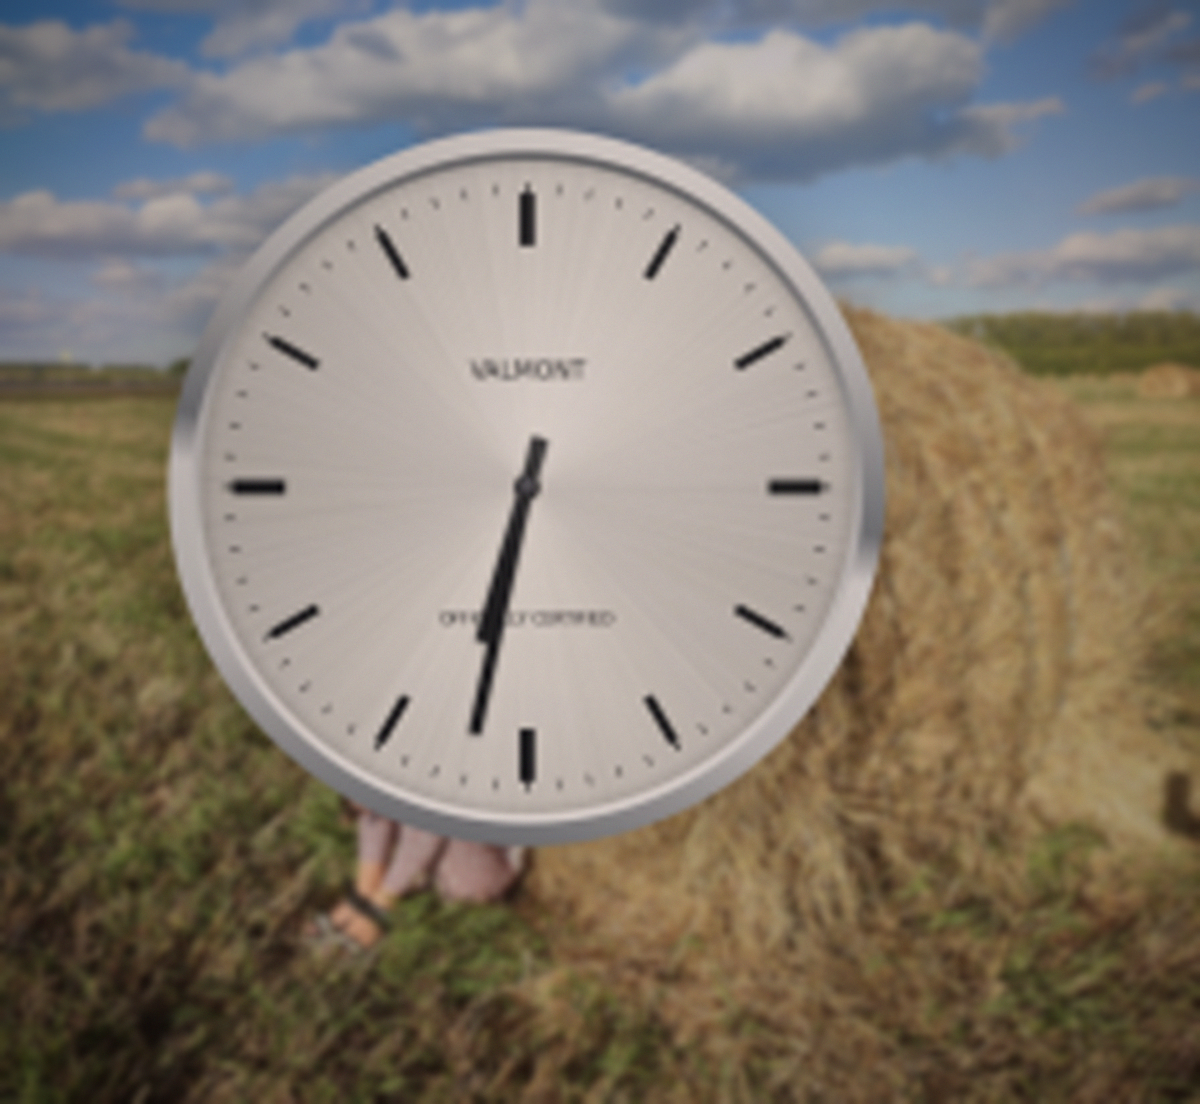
6:32
